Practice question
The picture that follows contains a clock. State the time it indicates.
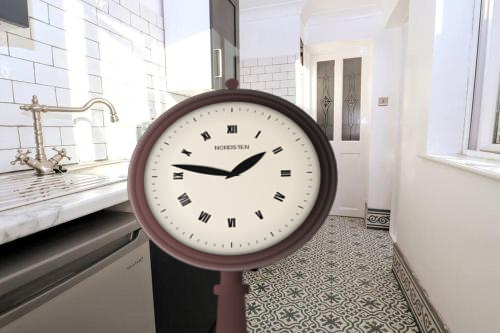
1:47
